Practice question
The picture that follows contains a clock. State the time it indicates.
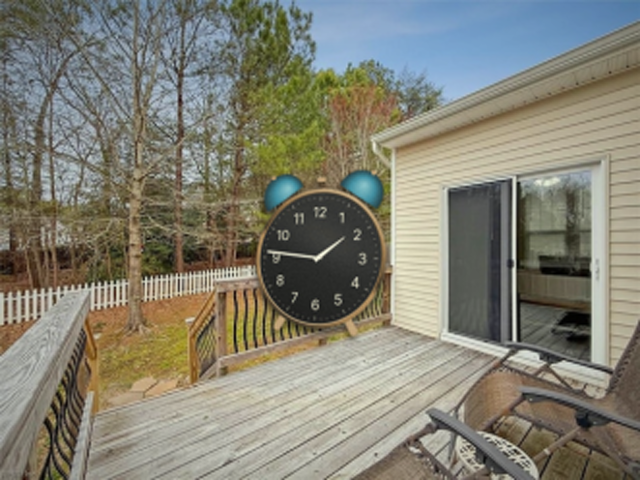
1:46
